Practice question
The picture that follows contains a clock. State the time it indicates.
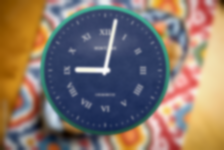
9:02
